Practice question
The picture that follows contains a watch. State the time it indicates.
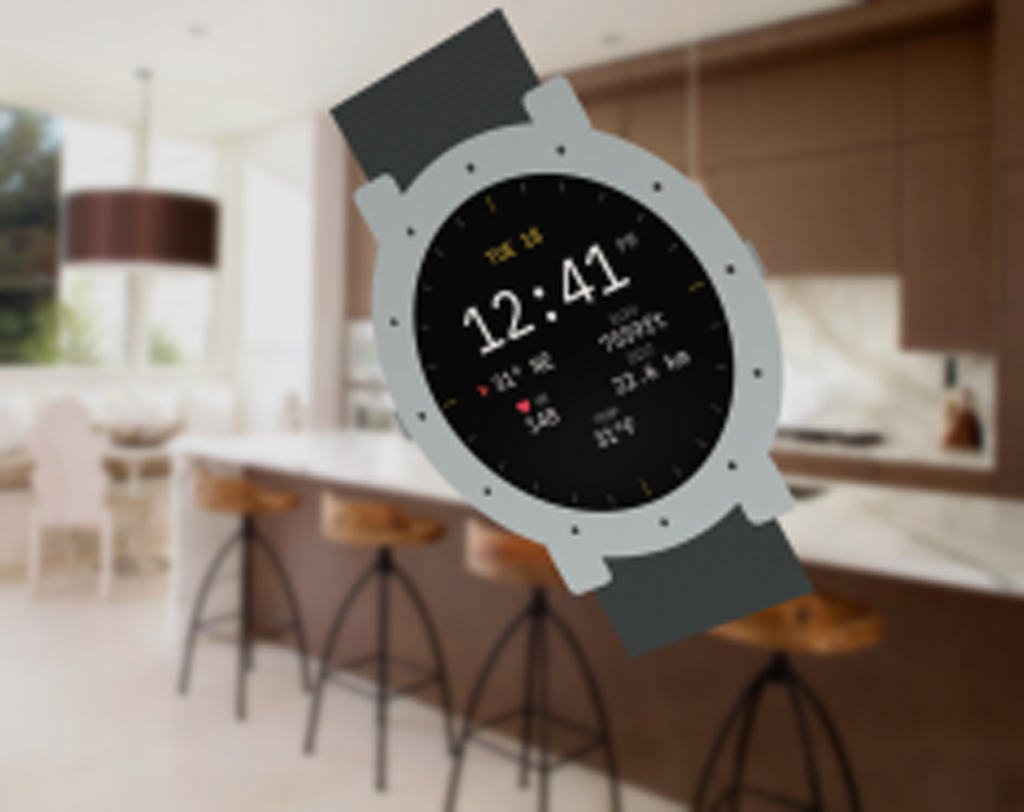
12:41
